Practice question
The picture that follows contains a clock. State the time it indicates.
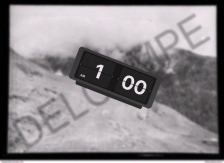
1:00
